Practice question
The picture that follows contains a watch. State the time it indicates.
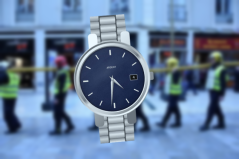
4:31
